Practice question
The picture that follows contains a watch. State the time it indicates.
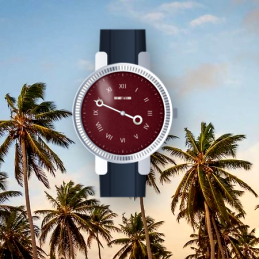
3:49
